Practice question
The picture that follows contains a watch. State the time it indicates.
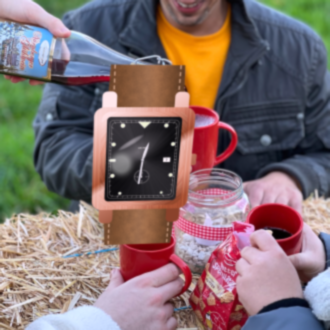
12:31
